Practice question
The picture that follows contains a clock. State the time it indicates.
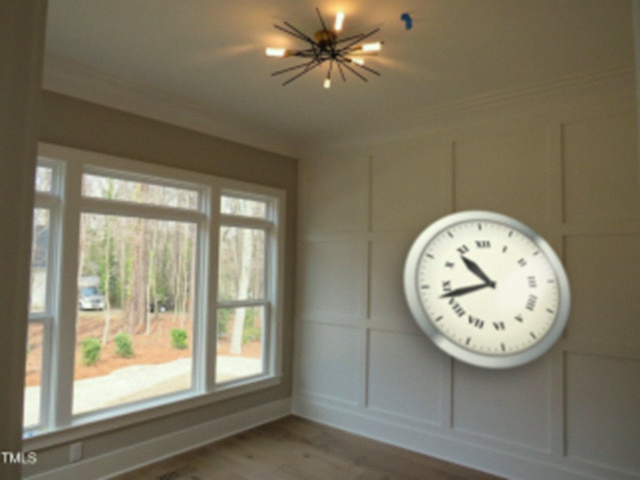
10:43
